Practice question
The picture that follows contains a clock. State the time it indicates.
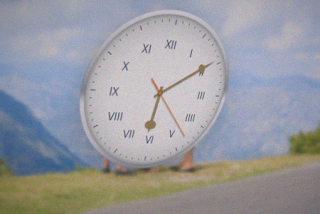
6:09:23
